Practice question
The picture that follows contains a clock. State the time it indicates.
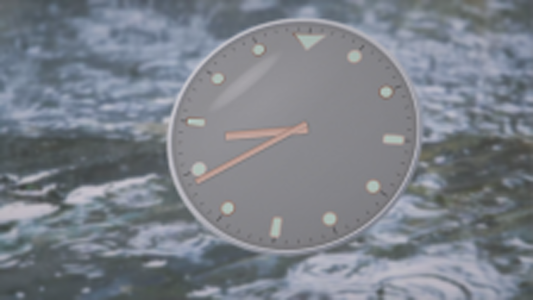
8:39
